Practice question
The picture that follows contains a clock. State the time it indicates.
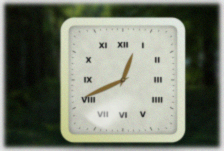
12:41
